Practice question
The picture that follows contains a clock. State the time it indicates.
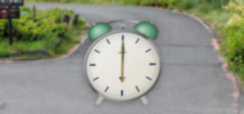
6:00
